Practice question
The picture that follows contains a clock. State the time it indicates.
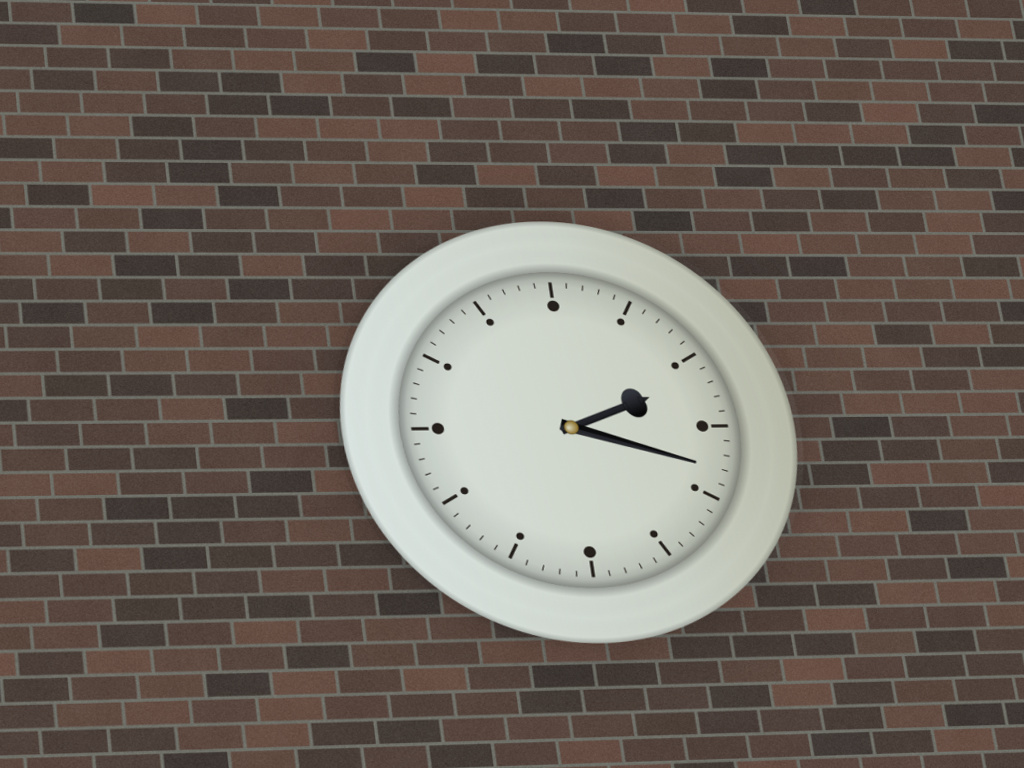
2:18
